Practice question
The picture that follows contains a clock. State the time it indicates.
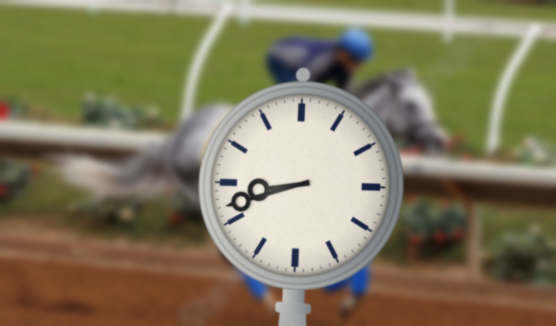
8:42
